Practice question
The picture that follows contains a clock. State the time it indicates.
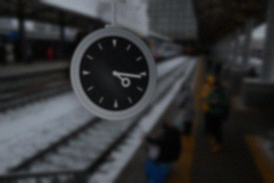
4:16
